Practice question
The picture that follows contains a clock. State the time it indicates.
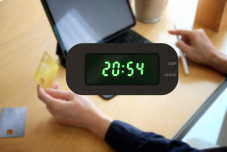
20:54
